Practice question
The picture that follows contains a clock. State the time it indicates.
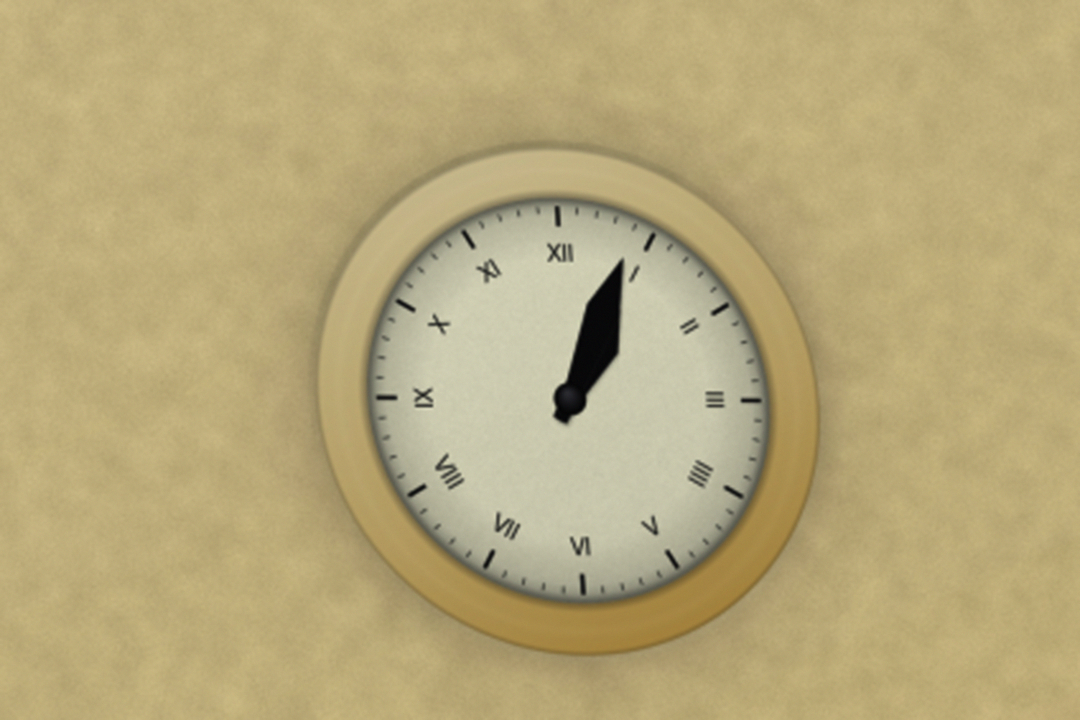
1:04
